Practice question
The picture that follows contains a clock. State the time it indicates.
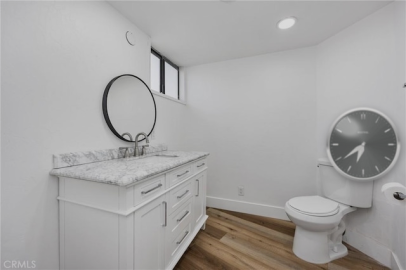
6:39
